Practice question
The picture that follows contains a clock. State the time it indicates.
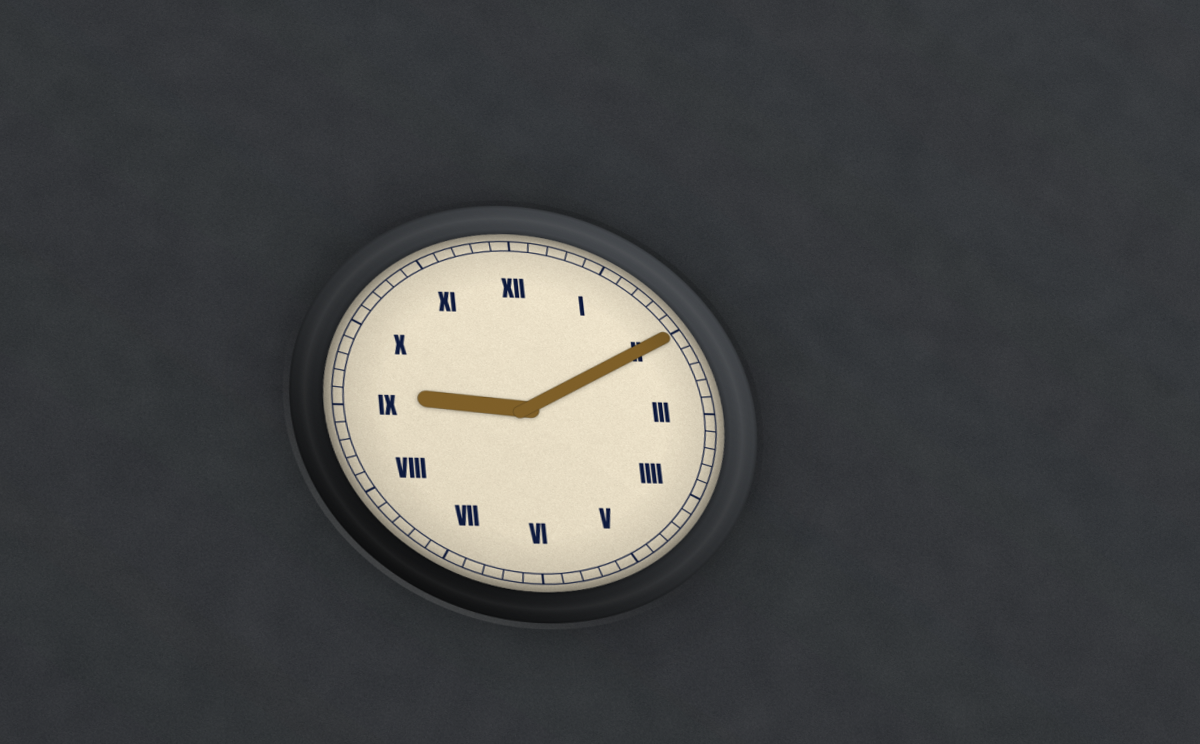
9:10
